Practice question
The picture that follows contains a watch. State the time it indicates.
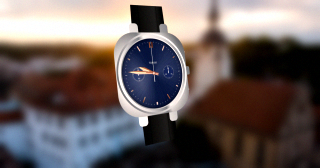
9:46
